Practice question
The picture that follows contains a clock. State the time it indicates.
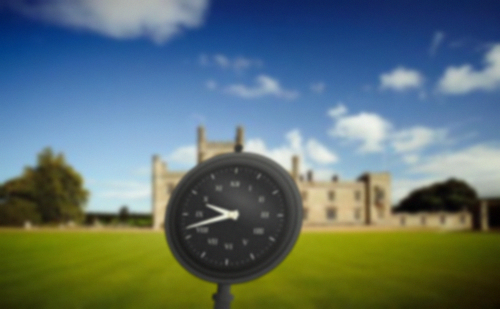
9:42
